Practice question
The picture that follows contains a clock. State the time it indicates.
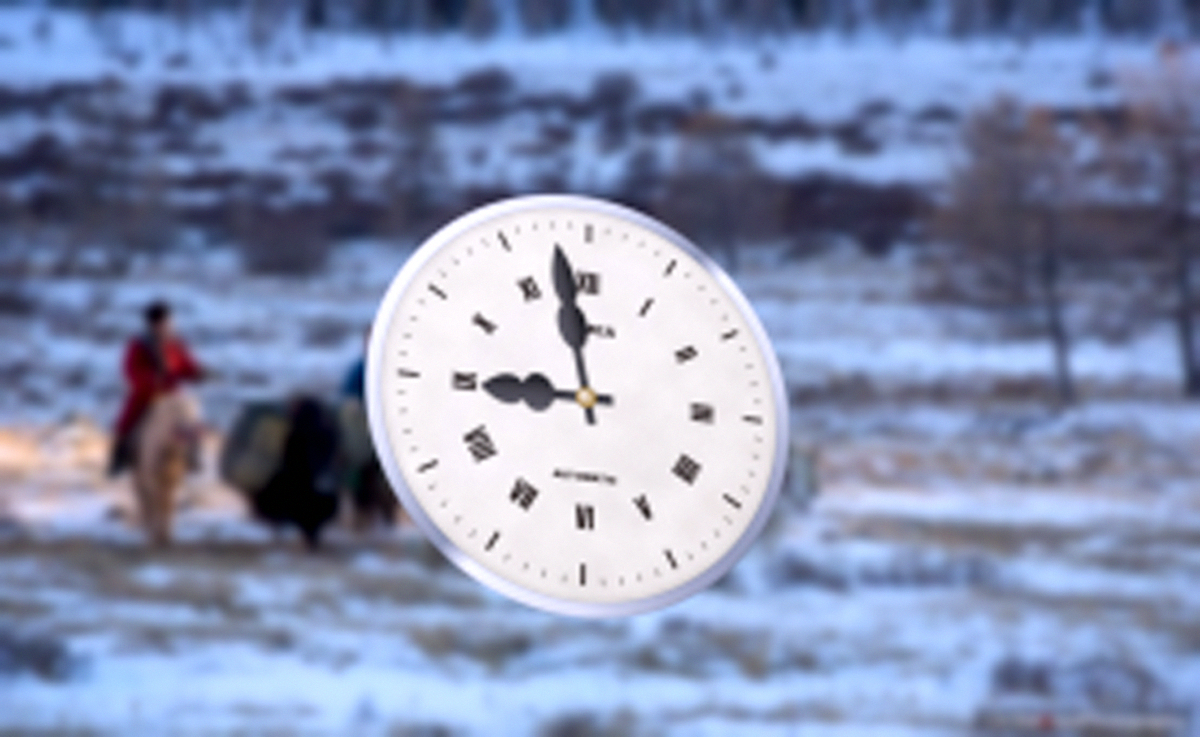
8:58
